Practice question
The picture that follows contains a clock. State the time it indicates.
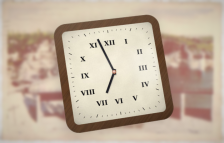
6:57
